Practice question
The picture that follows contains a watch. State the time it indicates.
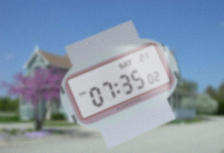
7:35:02
